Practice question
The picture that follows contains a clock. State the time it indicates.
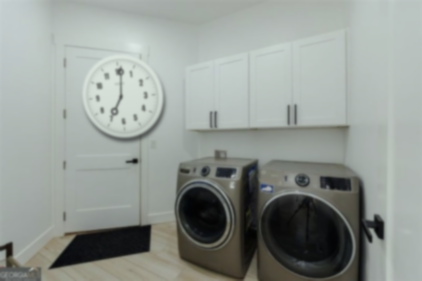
7:01
